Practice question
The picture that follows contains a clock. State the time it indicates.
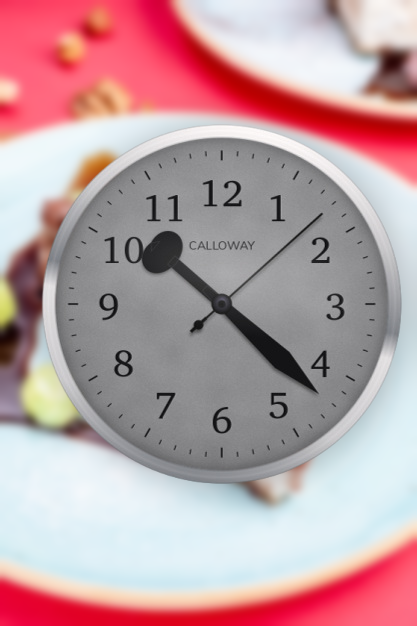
10:22:08
